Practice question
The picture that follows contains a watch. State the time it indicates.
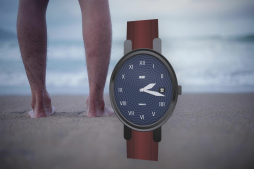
2:17
